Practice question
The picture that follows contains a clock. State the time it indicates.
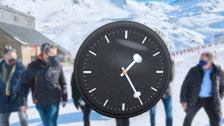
1:25
